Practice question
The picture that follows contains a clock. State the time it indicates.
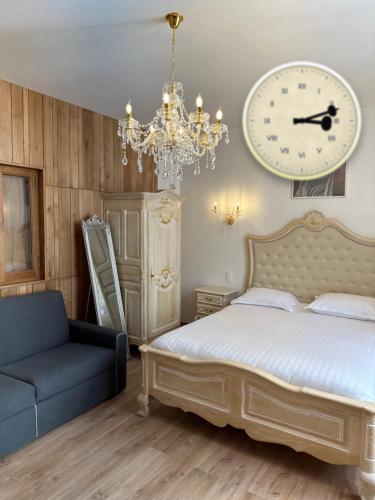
3:12
